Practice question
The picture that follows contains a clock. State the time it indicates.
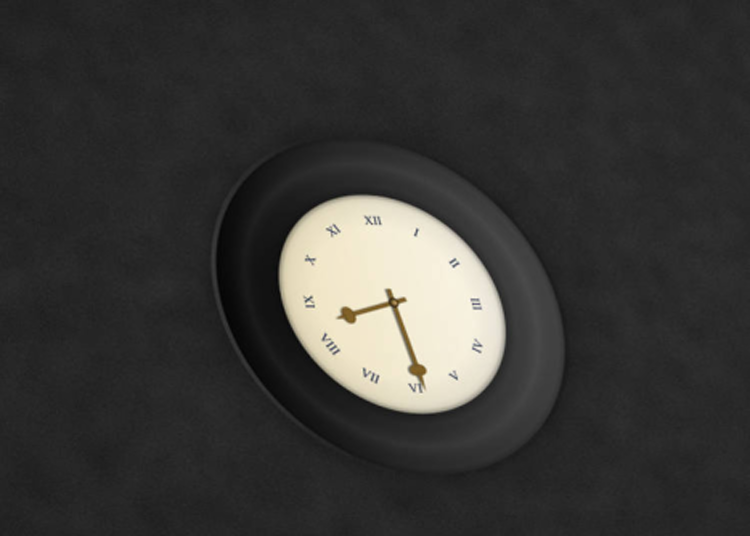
8:29
